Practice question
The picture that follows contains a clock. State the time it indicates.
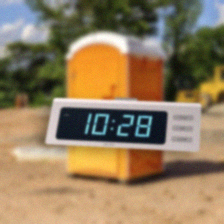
10:28
